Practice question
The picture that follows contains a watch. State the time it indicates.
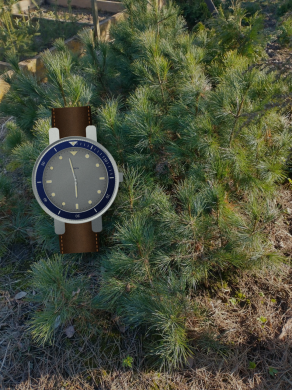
5:58
